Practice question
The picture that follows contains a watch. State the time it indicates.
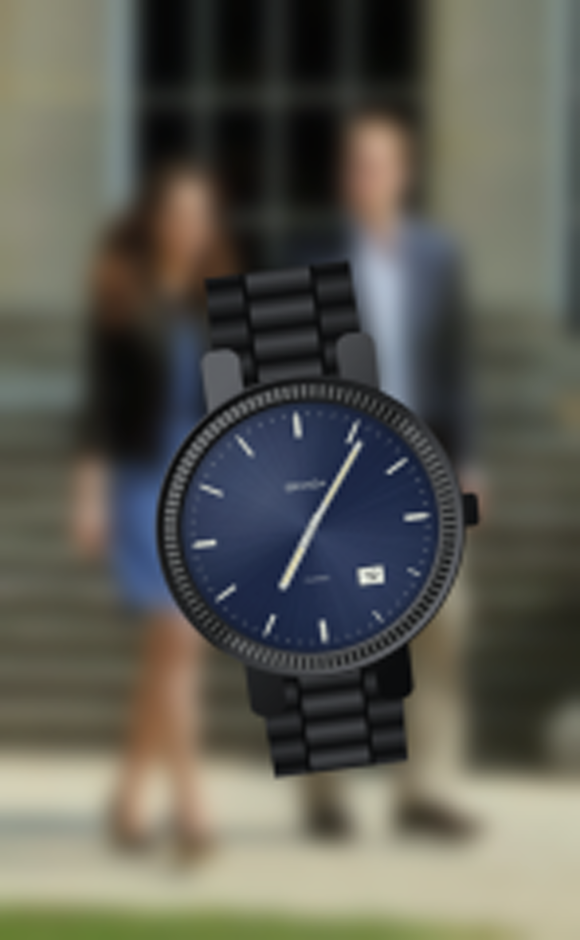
7:06
